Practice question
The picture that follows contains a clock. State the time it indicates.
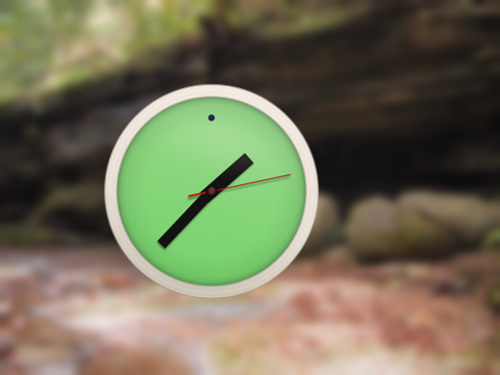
1:37:13
